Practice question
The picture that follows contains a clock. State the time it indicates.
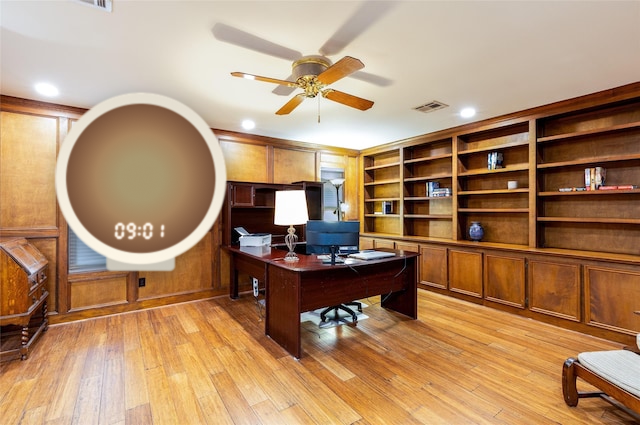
9:01
